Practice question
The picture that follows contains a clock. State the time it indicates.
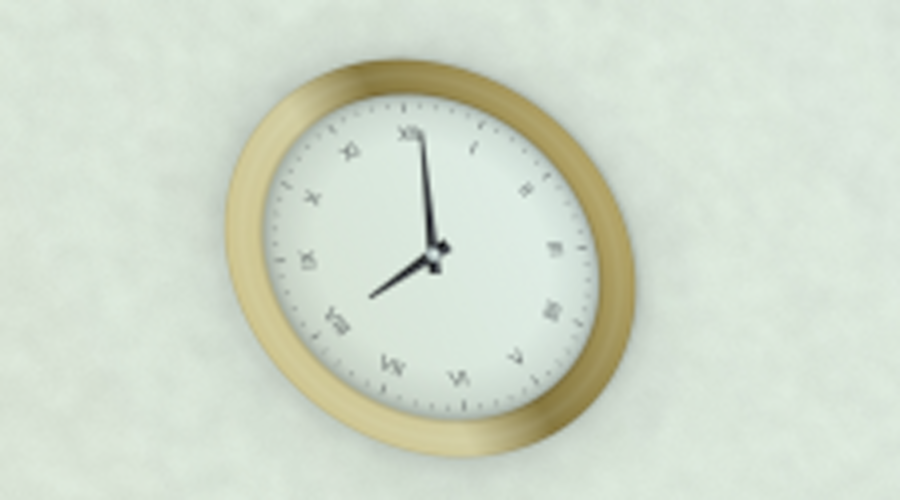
8:01
